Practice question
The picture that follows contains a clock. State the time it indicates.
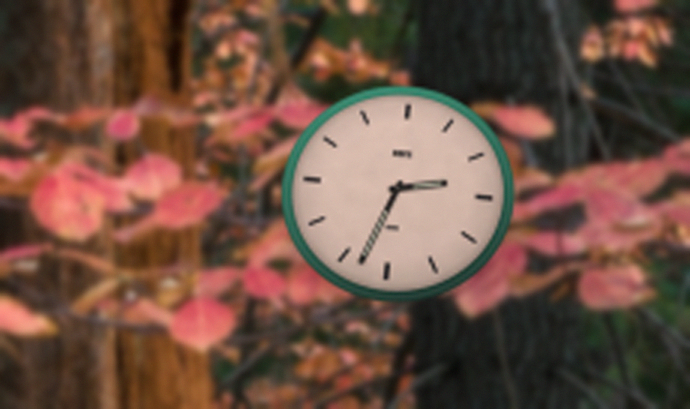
2:33
